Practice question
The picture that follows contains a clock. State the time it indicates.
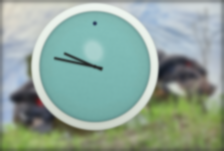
9:47
